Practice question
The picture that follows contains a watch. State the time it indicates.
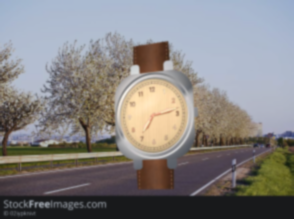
7:13
